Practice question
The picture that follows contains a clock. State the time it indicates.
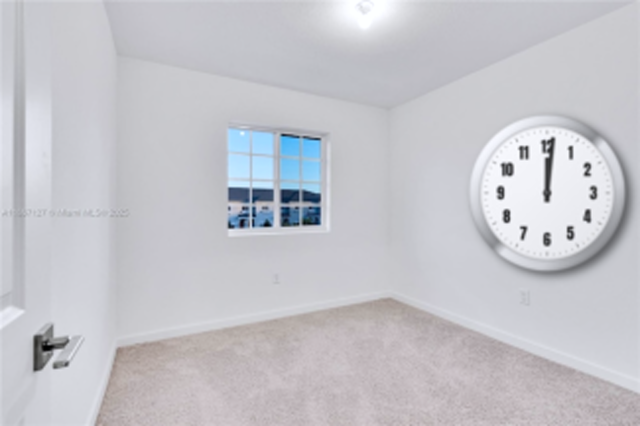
12:01
